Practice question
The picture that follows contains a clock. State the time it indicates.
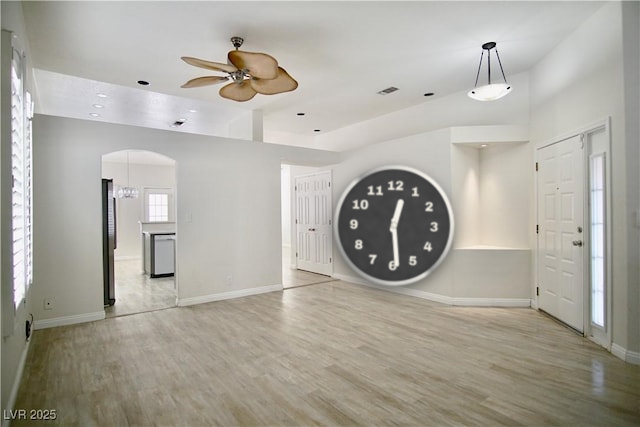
12:29
